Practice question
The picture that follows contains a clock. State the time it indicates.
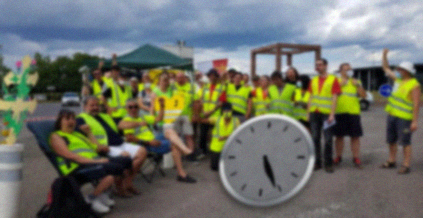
5:26
